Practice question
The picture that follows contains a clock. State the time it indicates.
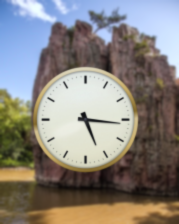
5:16
